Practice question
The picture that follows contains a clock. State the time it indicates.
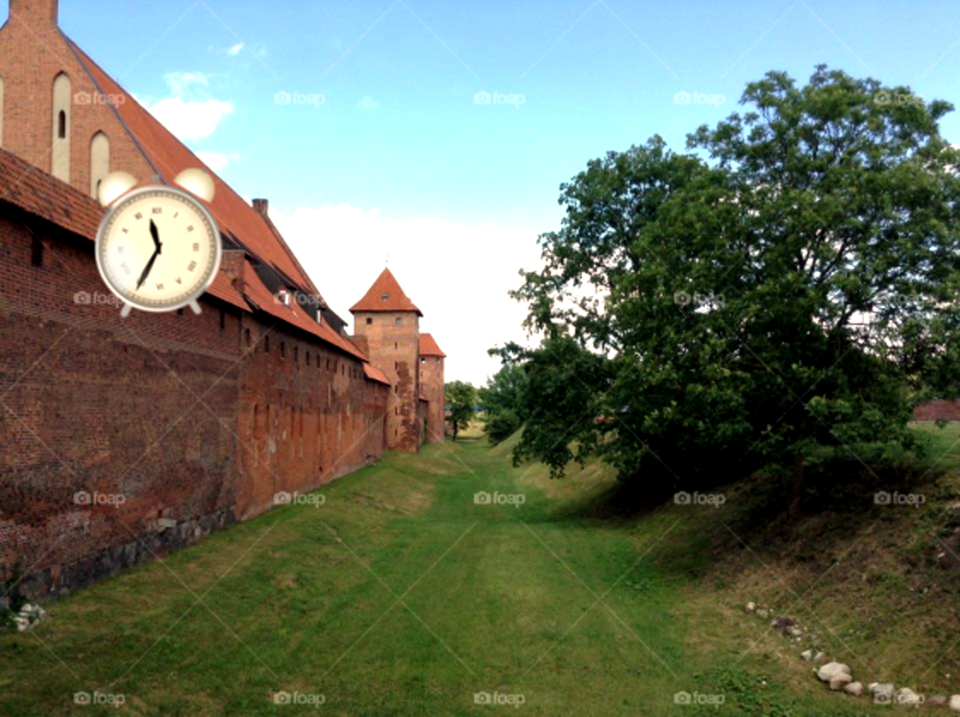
11:35
